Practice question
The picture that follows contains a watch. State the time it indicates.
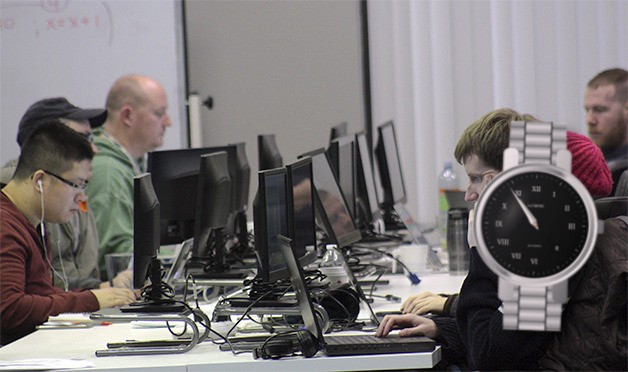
10:54
